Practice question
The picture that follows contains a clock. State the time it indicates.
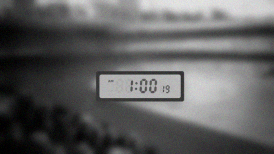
1:00:19
